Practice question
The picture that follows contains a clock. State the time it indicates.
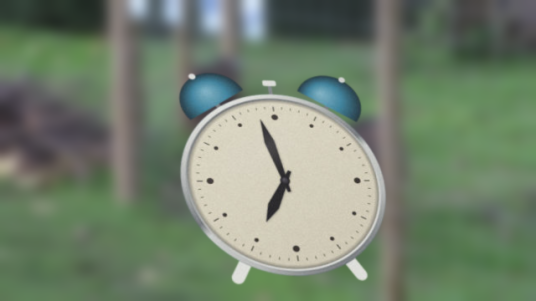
6:58
